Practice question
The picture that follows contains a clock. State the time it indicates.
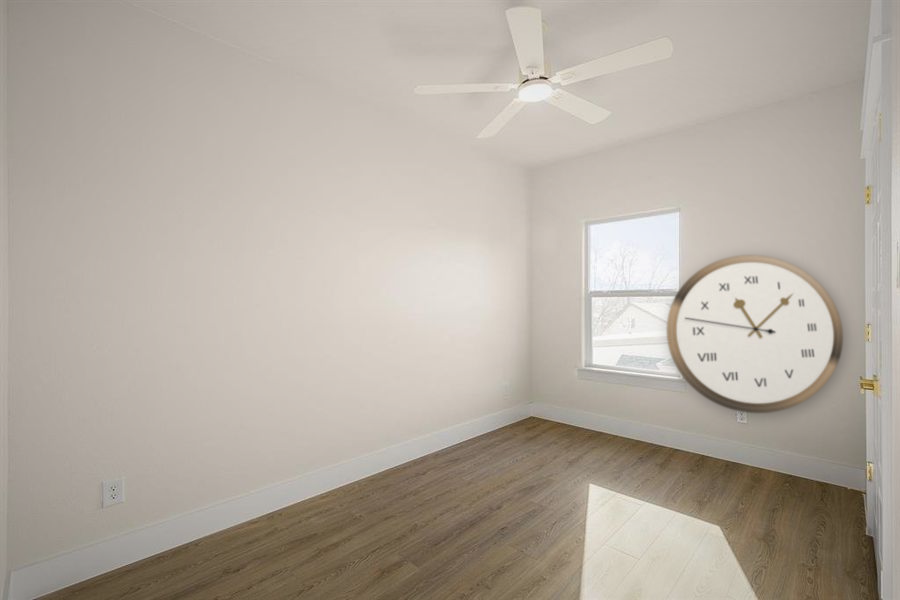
11:07:47
